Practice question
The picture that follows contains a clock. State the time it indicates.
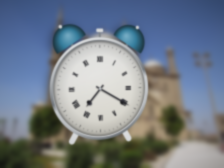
7:20
